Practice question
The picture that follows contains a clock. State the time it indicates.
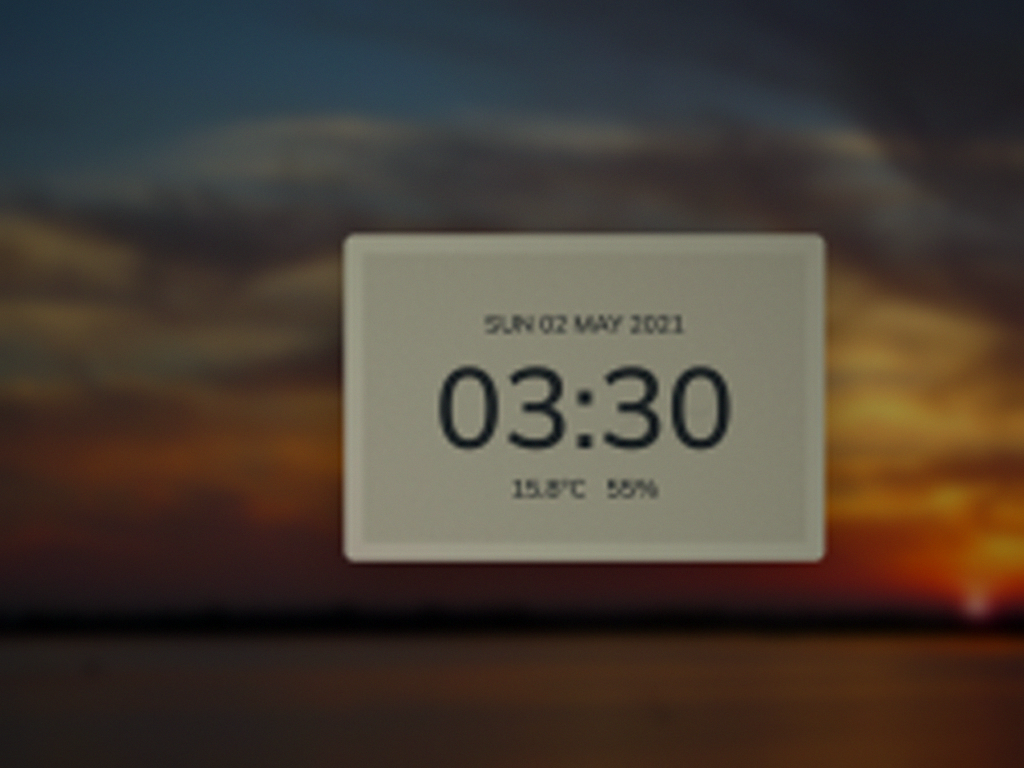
3:30
